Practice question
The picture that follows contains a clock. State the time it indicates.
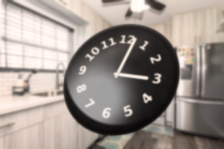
3:02
